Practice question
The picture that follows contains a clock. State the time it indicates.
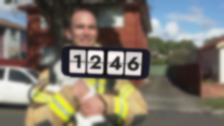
12:46
